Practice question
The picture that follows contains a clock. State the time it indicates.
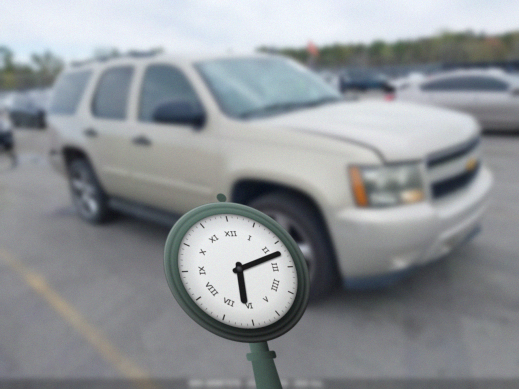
6:12
